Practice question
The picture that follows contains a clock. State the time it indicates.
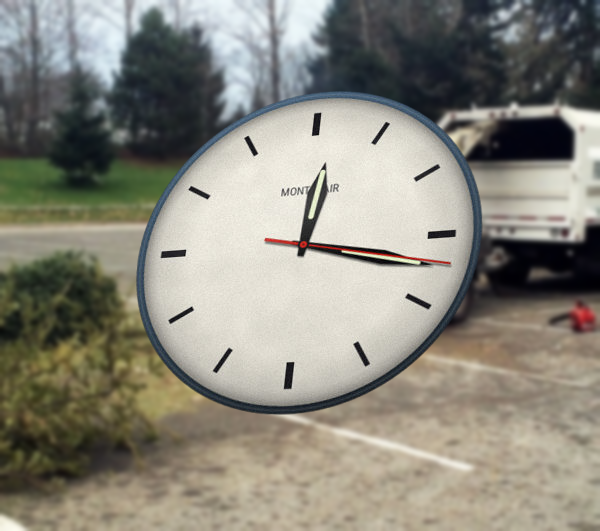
12:17:17
